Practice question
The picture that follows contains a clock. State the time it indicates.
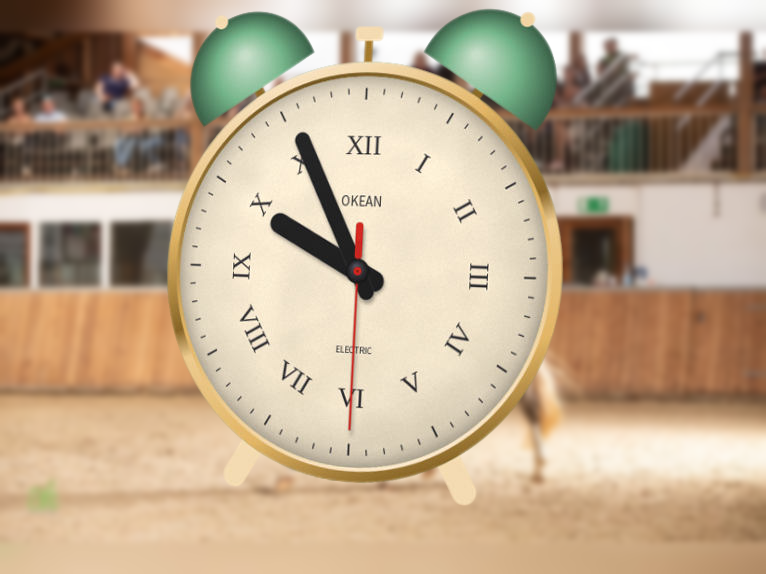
9:55:30
